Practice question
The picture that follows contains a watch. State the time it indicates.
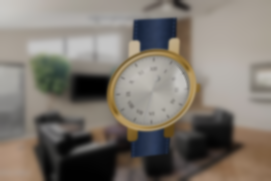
12:32
